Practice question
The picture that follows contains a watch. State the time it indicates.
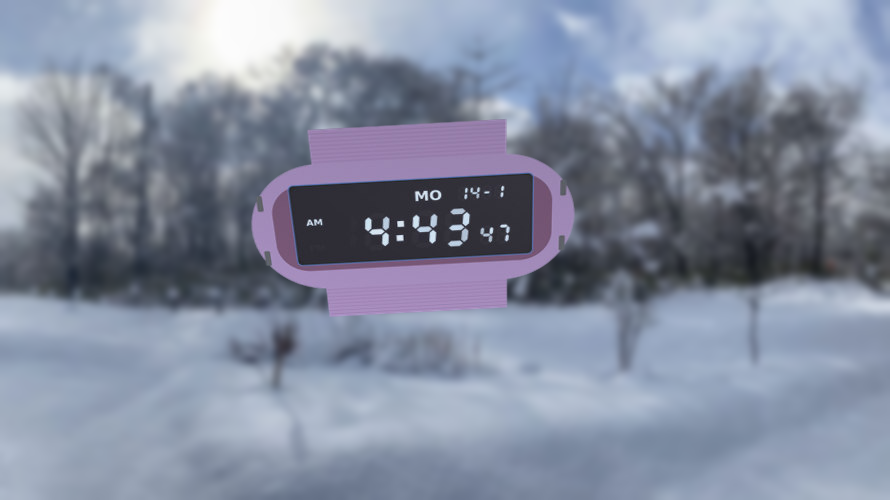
4:43:47
